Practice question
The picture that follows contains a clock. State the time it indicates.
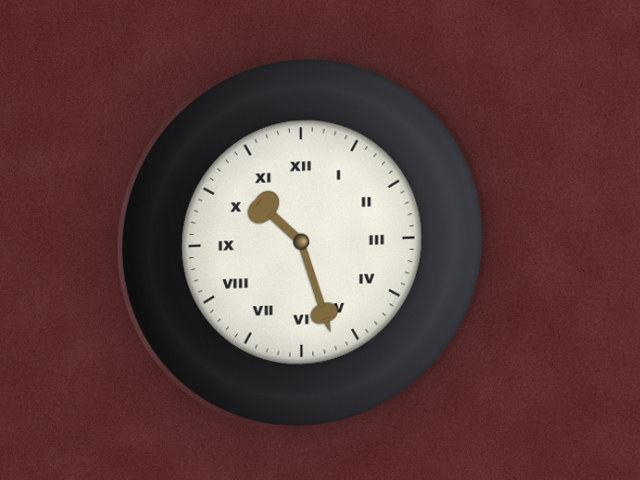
10:27
